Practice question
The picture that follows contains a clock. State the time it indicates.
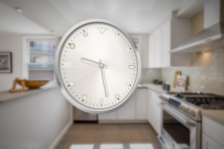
9:28
